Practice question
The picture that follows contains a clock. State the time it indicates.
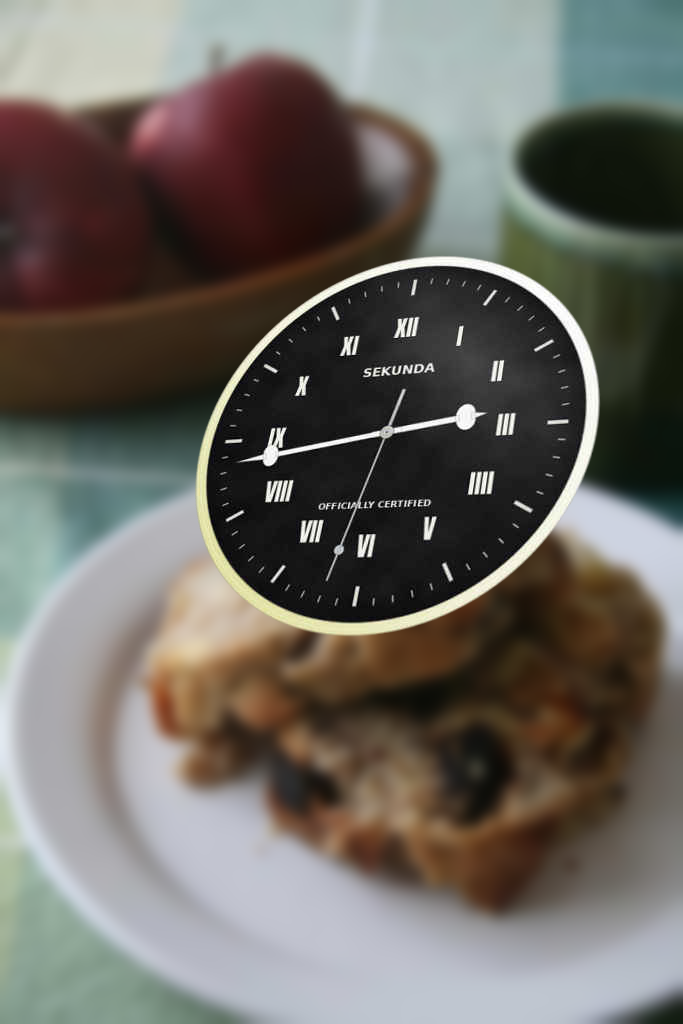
2:43:32
